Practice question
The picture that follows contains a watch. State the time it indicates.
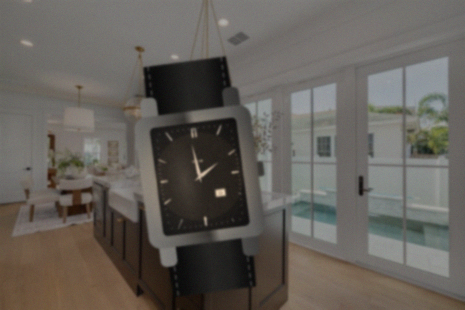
1:59
